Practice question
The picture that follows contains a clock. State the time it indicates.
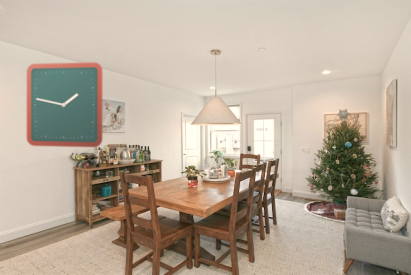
1:47
